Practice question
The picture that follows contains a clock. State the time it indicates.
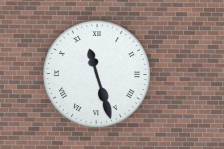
11:27
